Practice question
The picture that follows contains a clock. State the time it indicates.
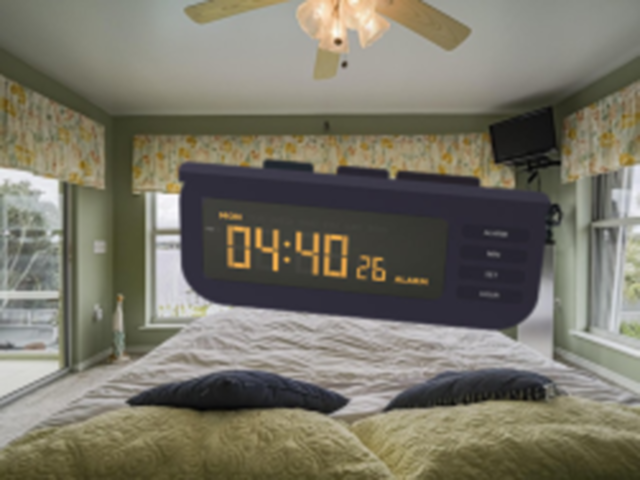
4:40:26
